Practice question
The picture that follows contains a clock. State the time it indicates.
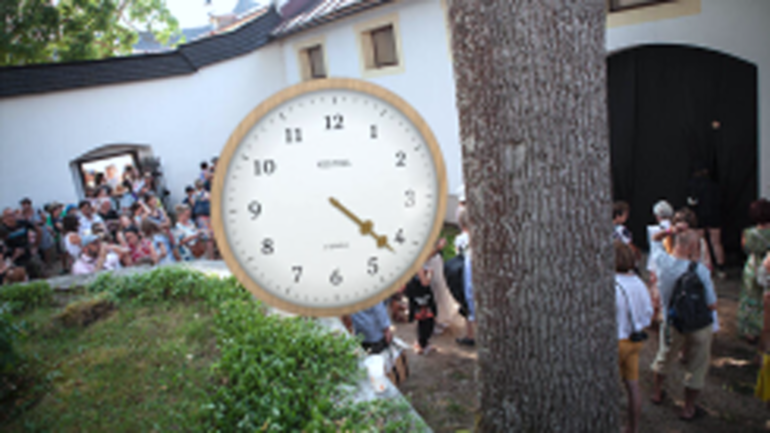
4:22
